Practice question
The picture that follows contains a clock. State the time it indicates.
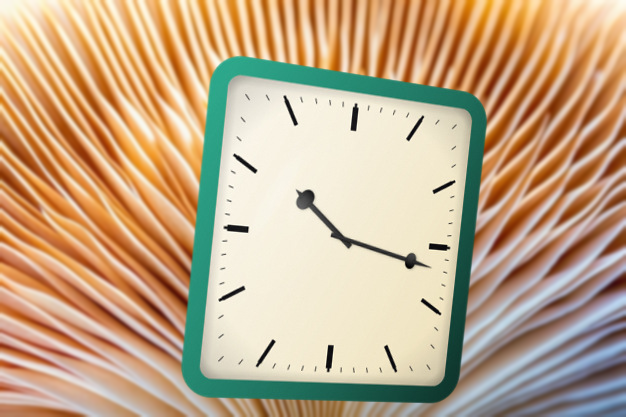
10:17
